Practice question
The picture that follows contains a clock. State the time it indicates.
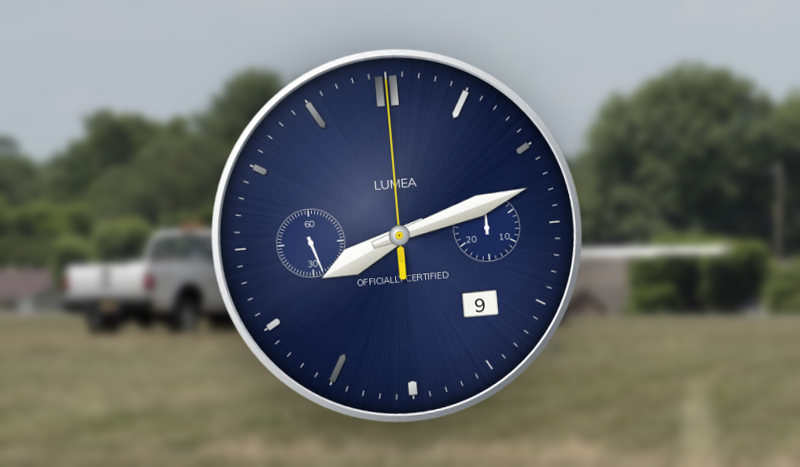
8:12:27
